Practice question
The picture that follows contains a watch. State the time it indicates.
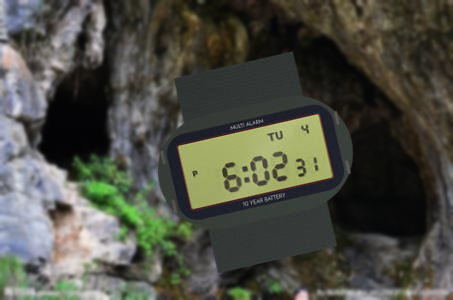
6:02:31
